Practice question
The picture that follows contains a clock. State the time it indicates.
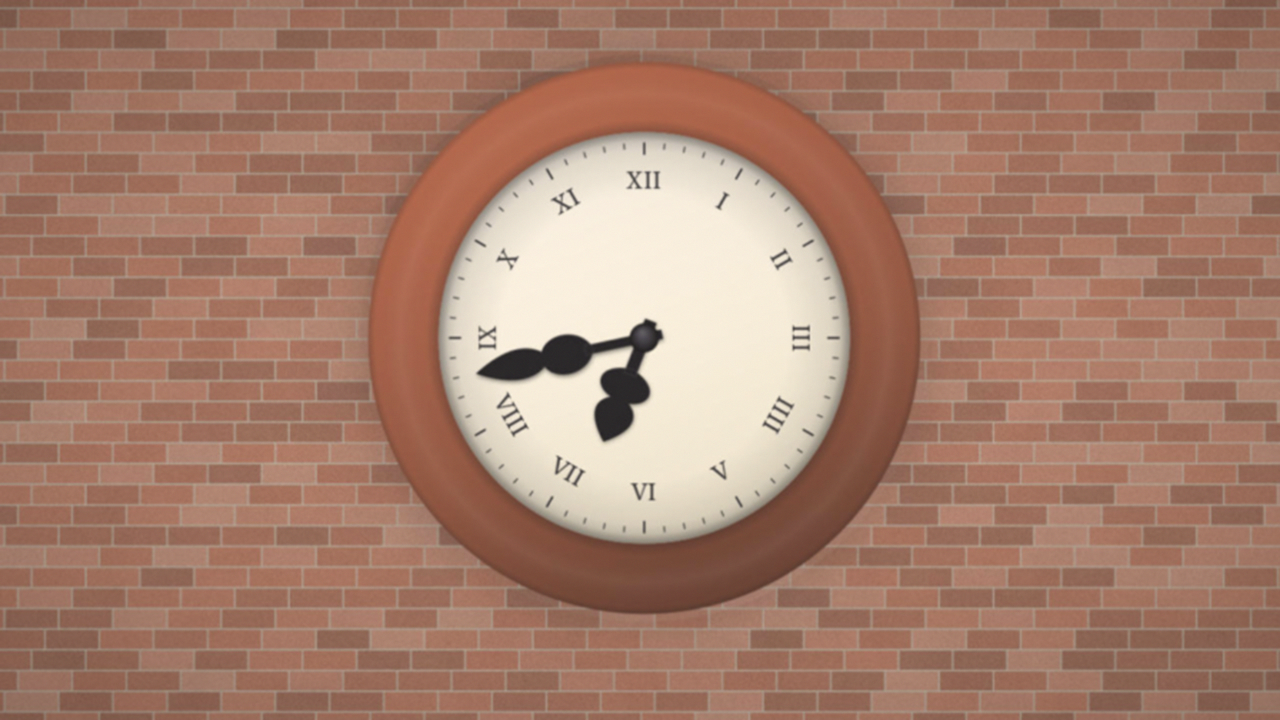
6:43
